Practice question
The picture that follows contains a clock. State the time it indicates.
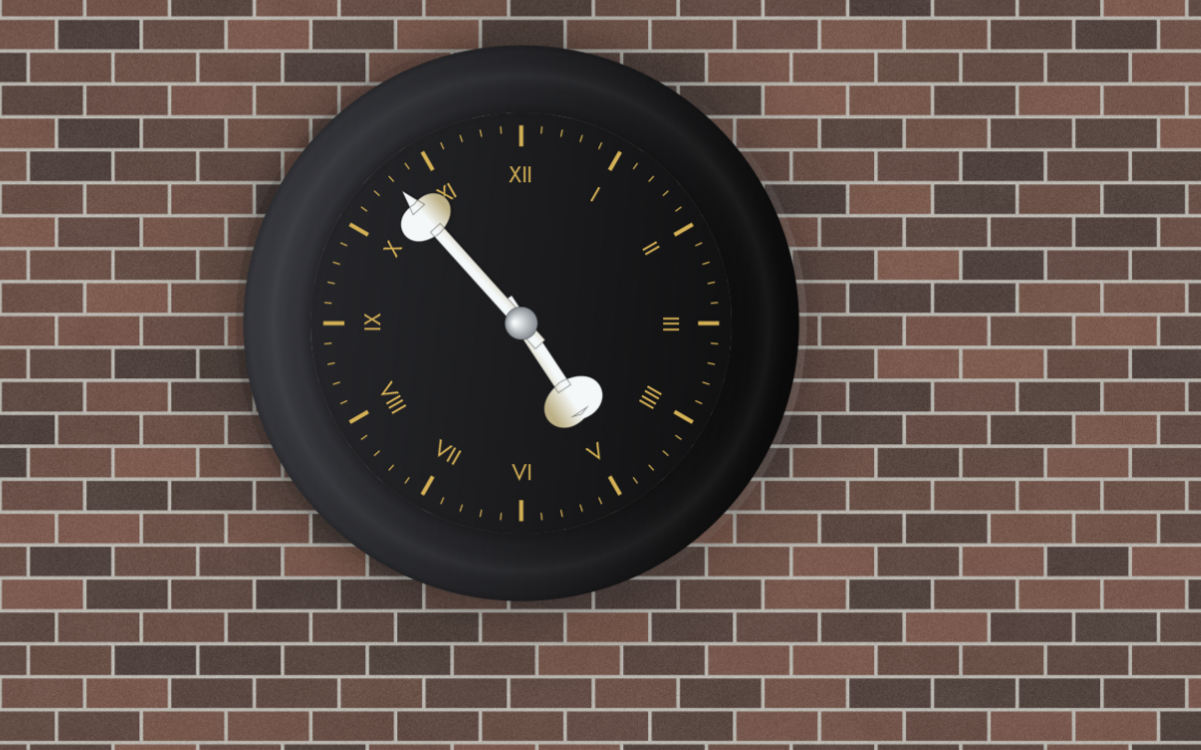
4:53
